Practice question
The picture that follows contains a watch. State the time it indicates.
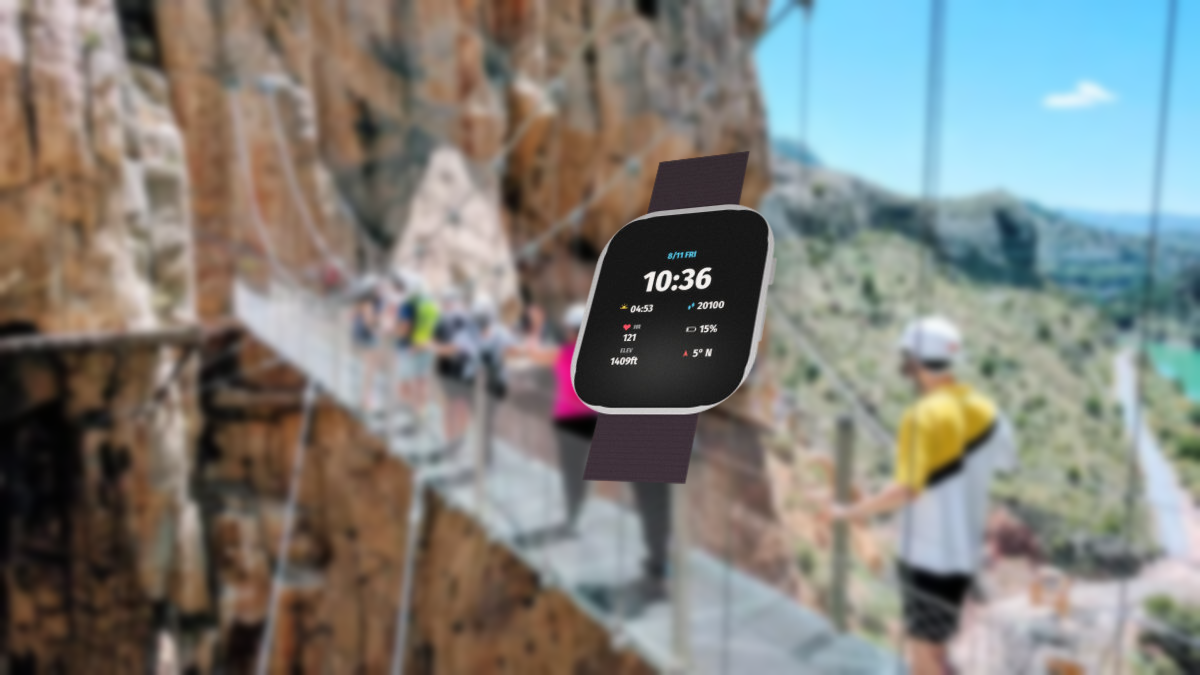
10:36
